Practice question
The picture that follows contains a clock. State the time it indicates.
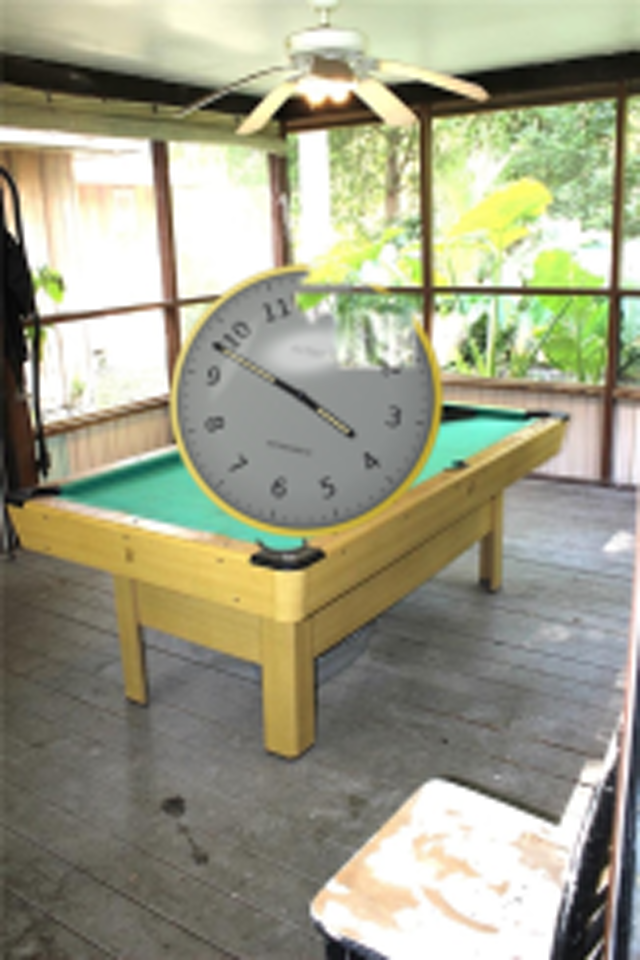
3:48
